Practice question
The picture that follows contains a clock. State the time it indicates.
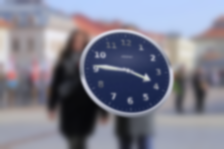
3:46
